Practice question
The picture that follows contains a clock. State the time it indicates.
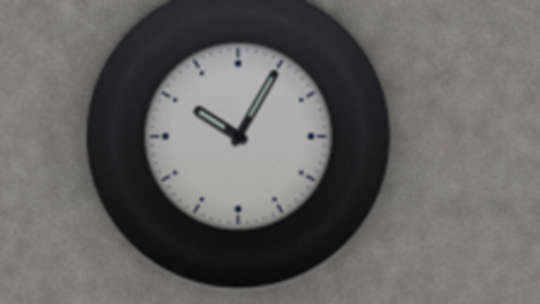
10:05
